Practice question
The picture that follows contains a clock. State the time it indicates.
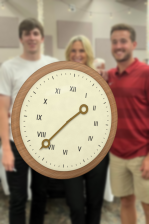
1:37
